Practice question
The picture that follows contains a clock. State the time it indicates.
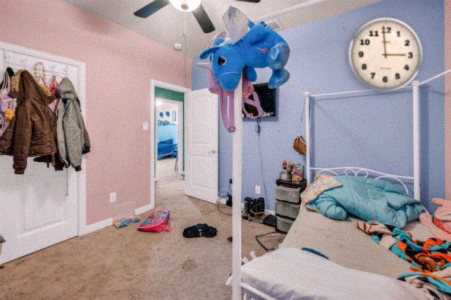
2:59
